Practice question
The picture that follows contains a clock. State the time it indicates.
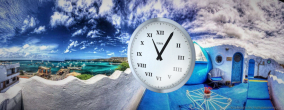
11:05
